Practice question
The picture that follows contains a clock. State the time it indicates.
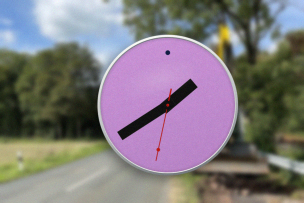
1:39:32
